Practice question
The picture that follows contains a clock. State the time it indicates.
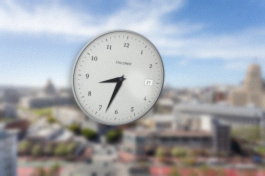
8:33
